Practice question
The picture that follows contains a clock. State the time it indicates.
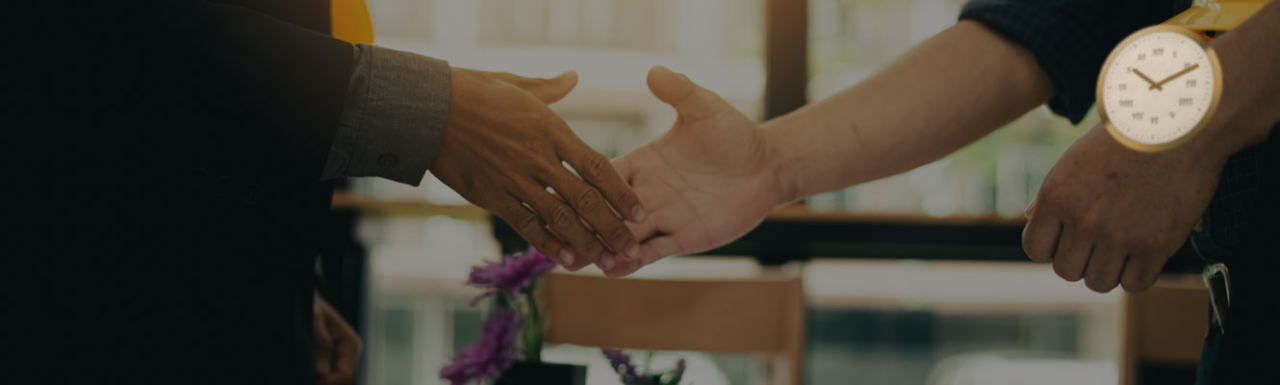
10:11
